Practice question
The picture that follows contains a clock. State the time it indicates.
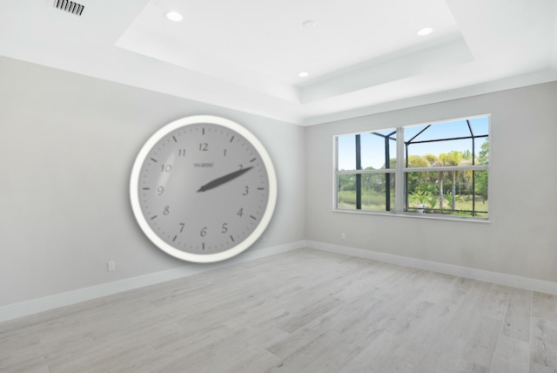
2:11
